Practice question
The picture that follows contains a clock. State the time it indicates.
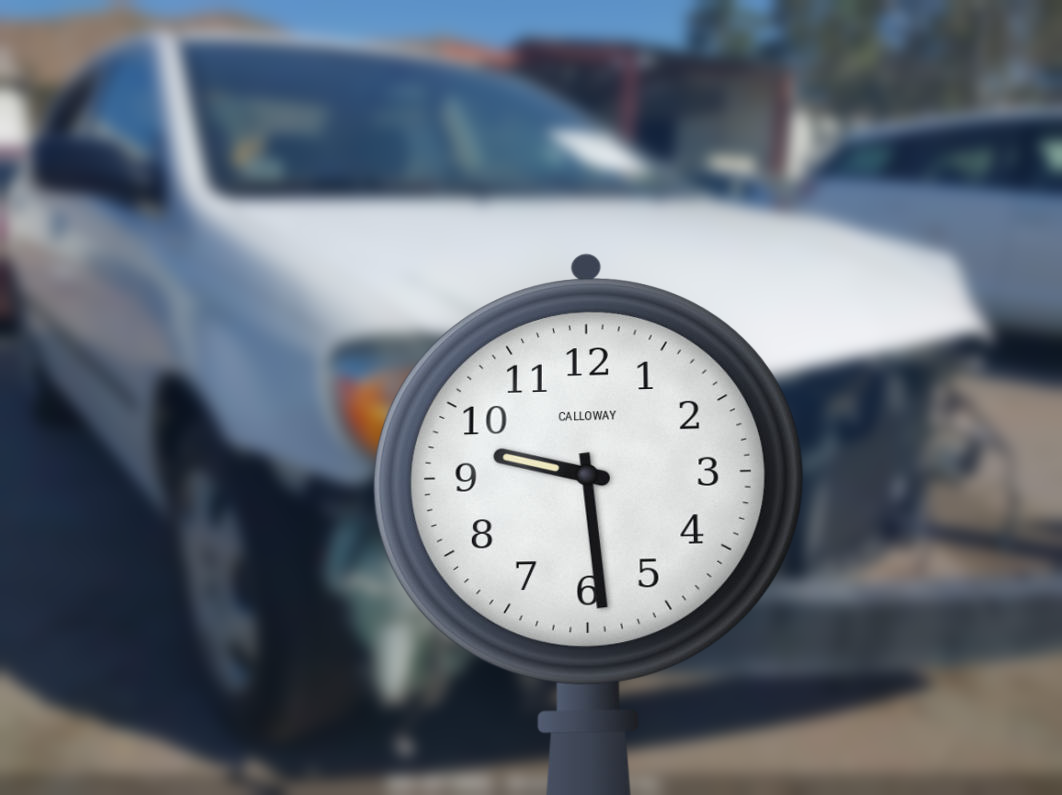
9:29
